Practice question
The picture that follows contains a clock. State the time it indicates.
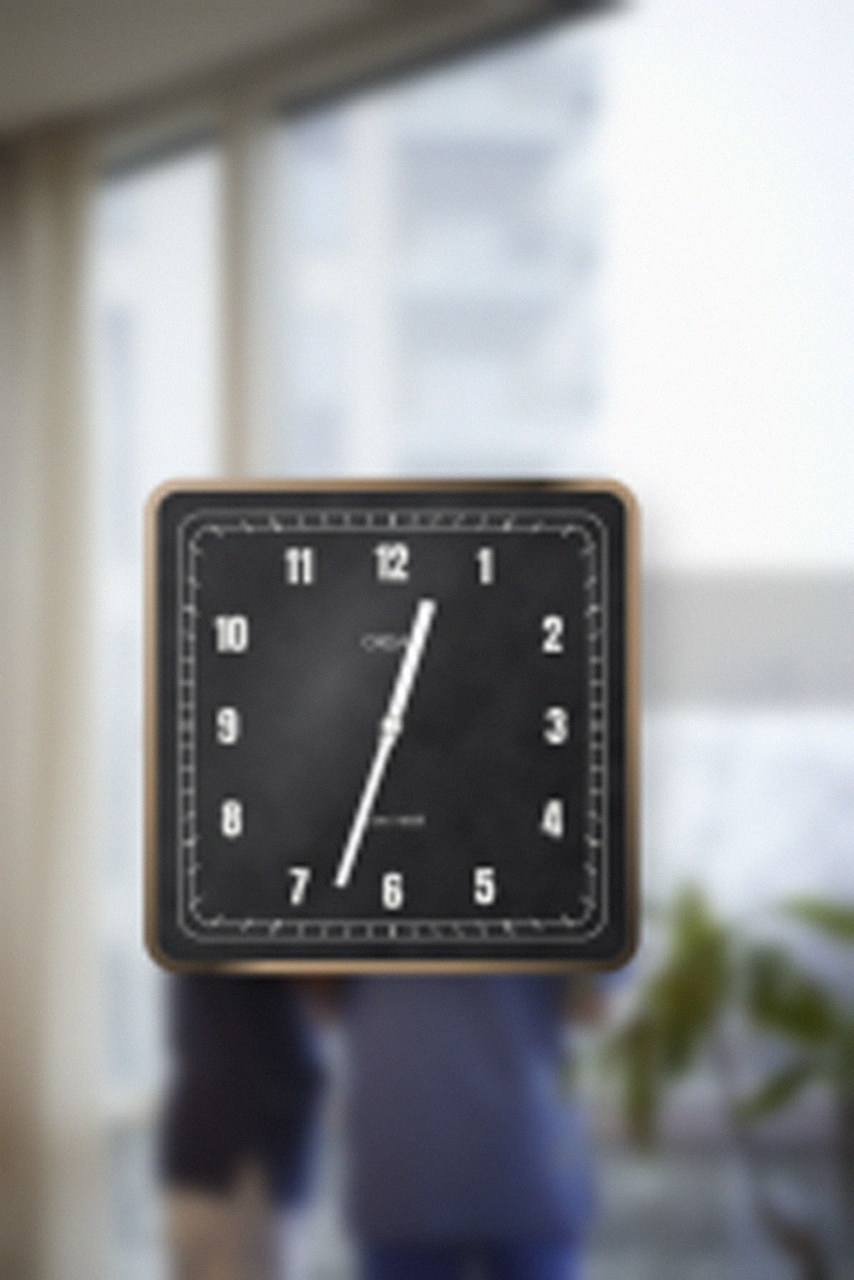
12:33
